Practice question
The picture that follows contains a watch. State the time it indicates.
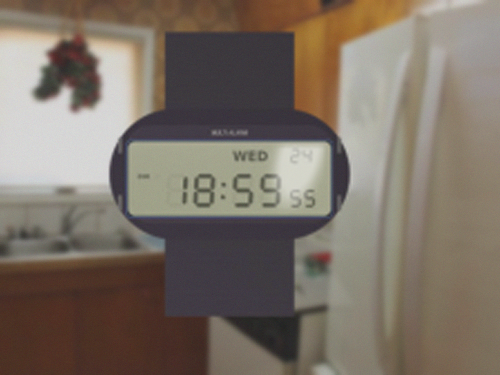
18:59:55
